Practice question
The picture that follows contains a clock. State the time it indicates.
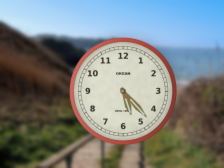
5:23
